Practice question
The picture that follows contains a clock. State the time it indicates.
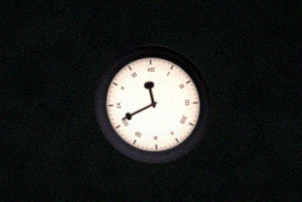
11:41
